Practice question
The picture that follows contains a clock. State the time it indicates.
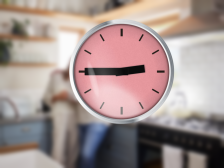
2:45
